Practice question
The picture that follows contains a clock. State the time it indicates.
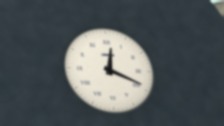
12:19
